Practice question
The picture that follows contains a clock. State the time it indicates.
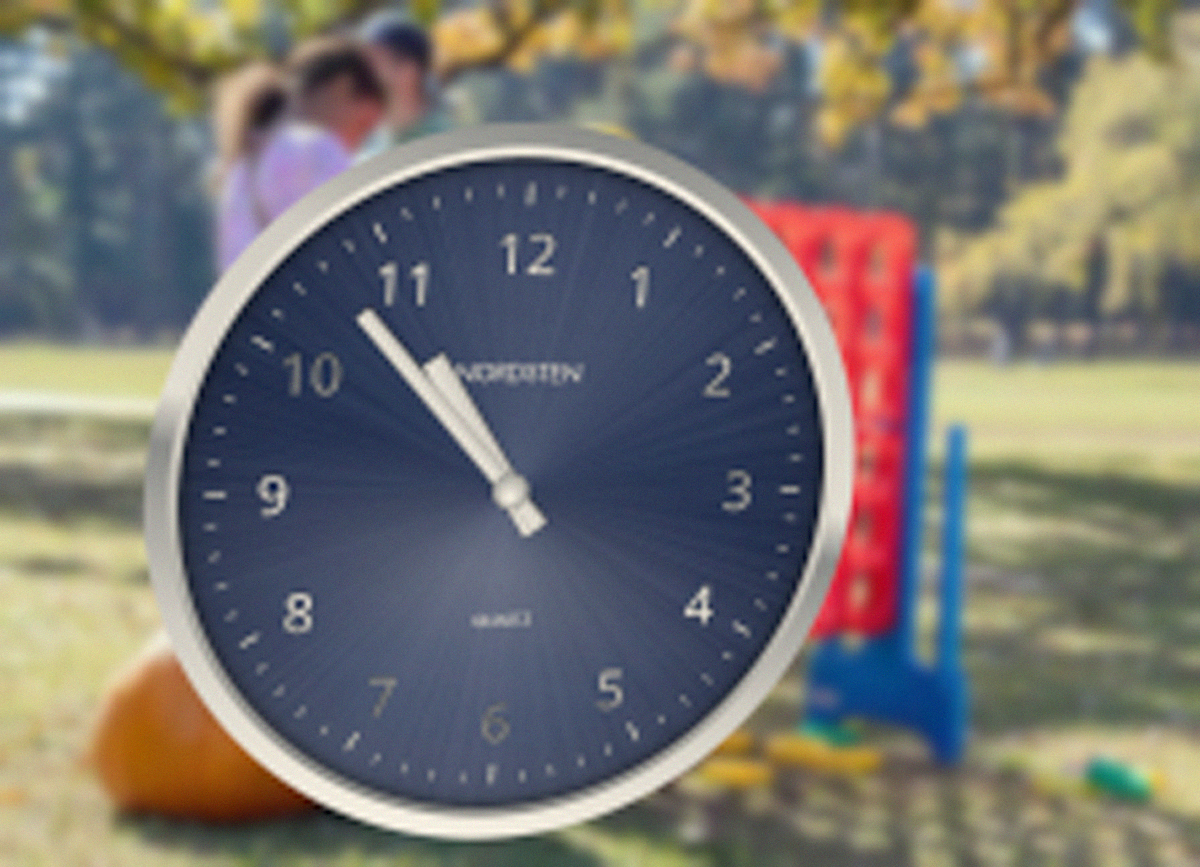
10:53
